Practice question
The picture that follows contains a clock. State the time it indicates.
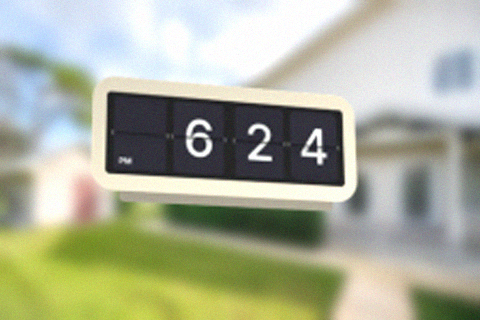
6:24
